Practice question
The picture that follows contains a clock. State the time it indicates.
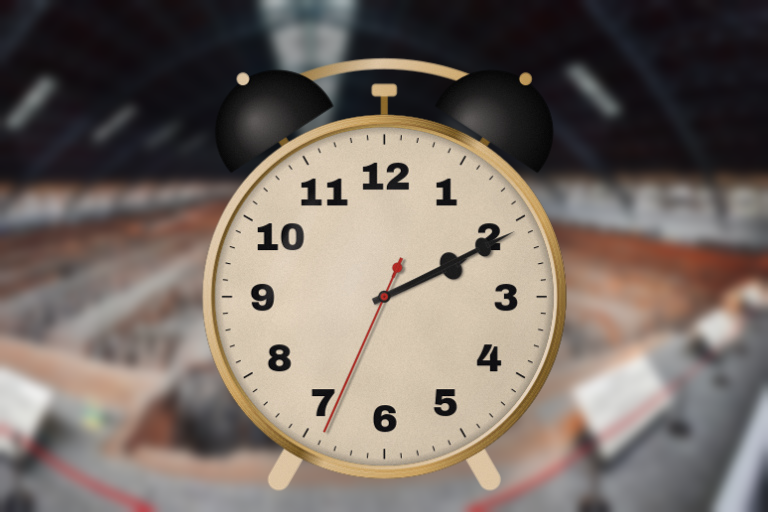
2:10:34
